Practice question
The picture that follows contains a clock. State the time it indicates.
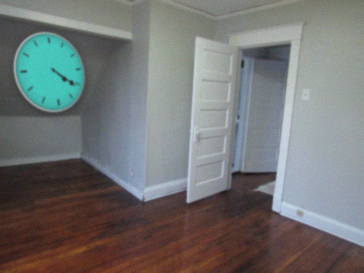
4:21
